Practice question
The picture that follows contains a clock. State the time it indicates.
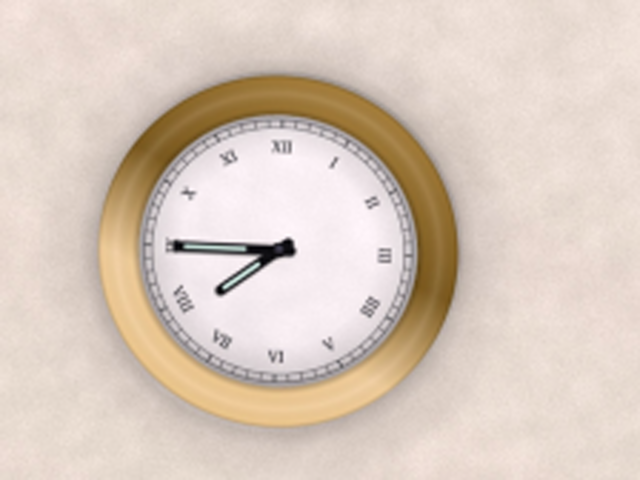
7:45
